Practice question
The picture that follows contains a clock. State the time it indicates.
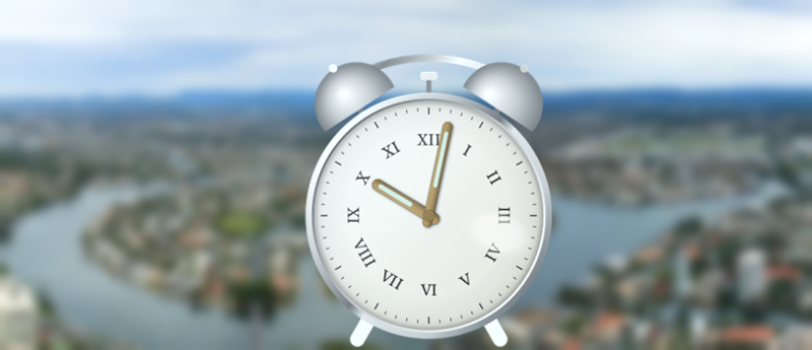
10:02
